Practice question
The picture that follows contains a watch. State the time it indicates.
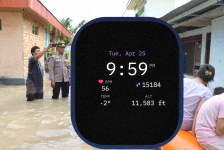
9:59
